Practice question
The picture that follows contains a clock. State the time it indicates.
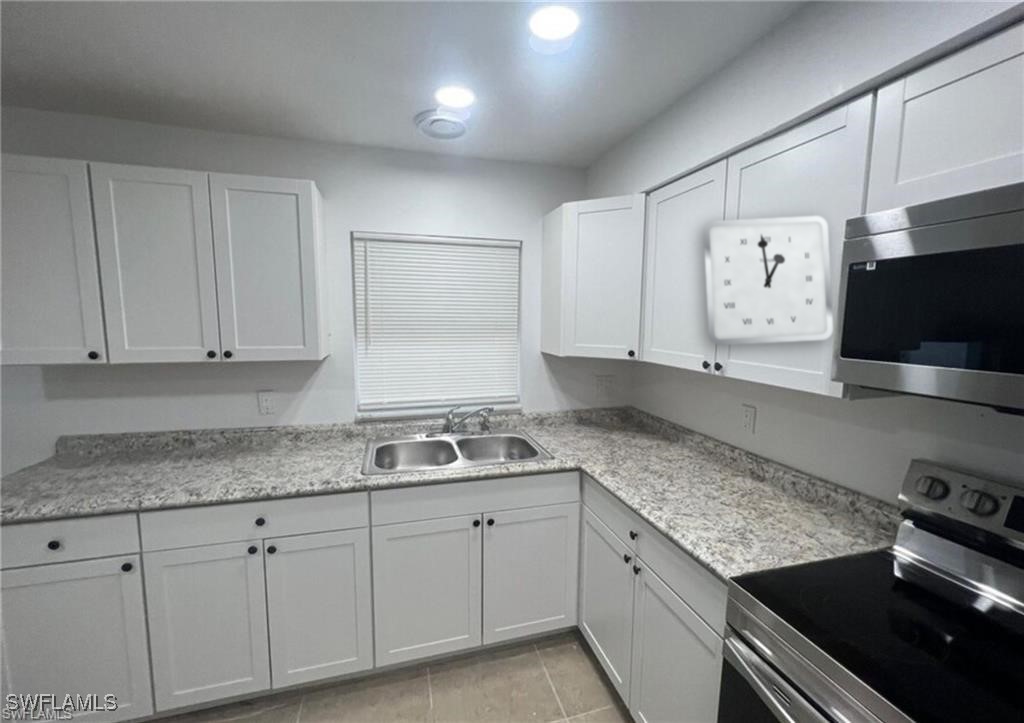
12:59
